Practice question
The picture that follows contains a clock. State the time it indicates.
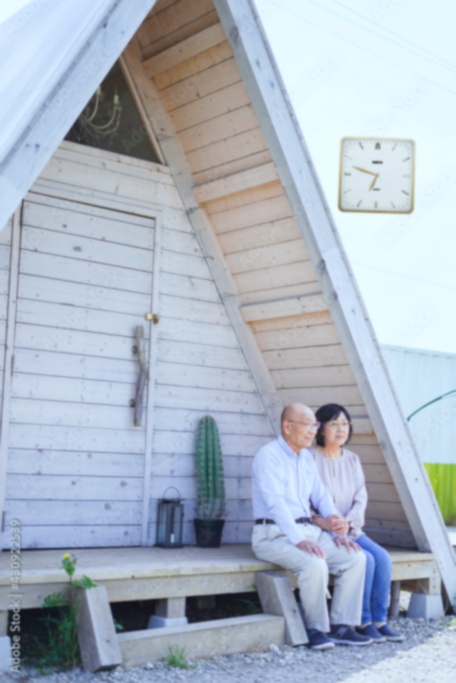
6:48
